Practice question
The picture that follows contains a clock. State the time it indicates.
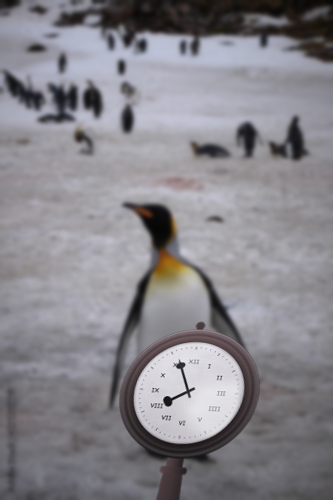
7:56
